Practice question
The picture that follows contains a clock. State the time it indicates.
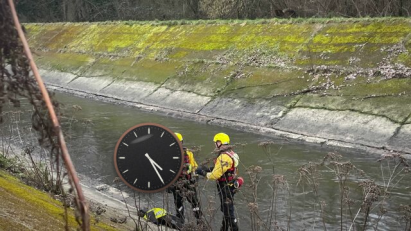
4:25
